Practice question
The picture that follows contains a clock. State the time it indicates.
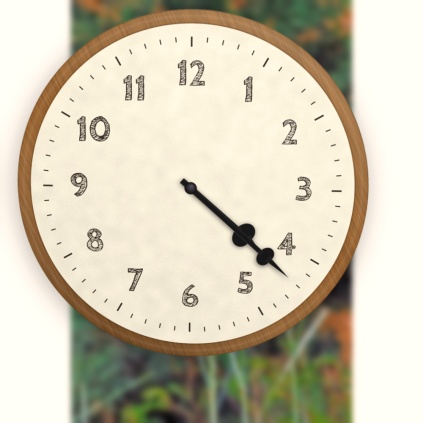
4:22
